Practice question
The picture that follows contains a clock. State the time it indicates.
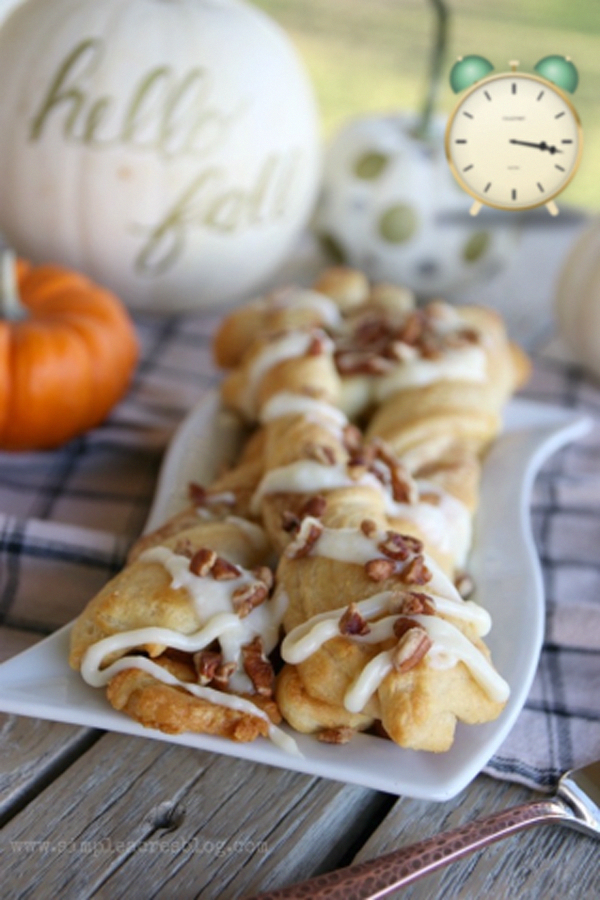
3:17
